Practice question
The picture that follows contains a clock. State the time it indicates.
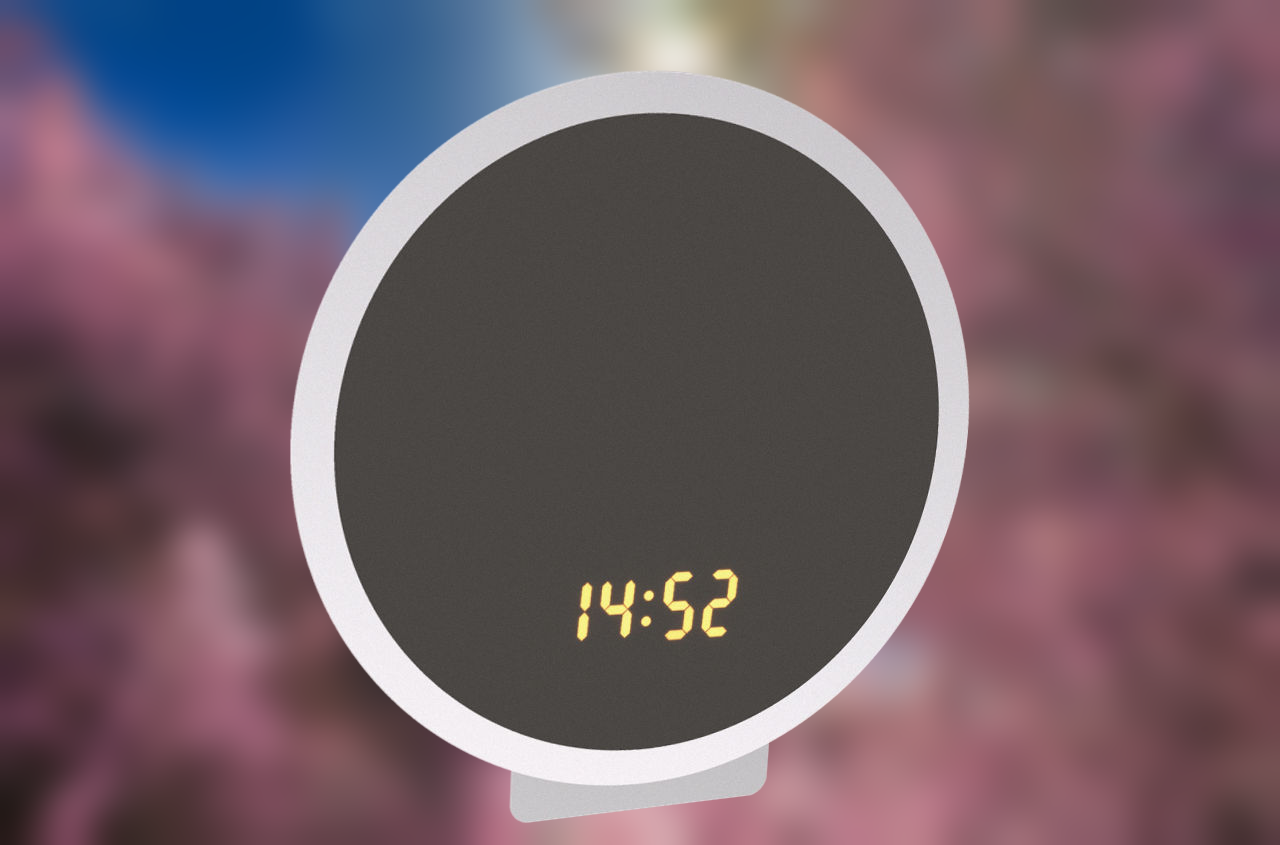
14:52
